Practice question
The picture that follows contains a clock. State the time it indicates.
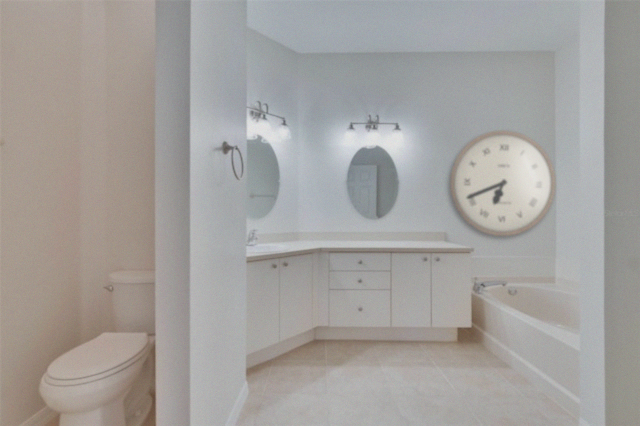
6:41
